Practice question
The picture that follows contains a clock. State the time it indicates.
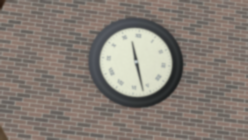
11:27
